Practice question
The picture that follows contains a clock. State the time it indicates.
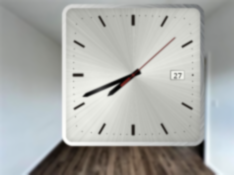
7:41:08
